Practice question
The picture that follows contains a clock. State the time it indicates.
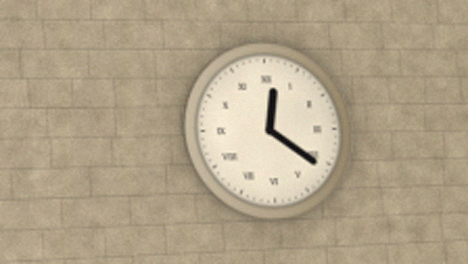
12:21
